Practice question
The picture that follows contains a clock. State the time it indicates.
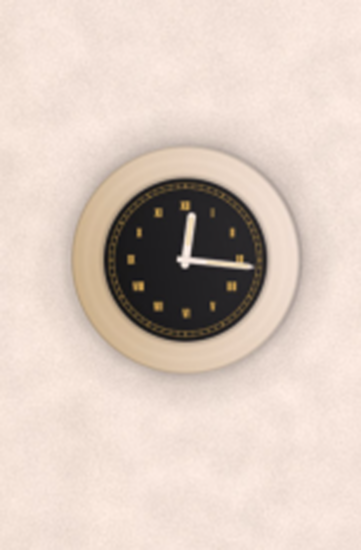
12:16
